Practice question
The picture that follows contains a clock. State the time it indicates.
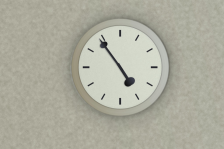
4:54
